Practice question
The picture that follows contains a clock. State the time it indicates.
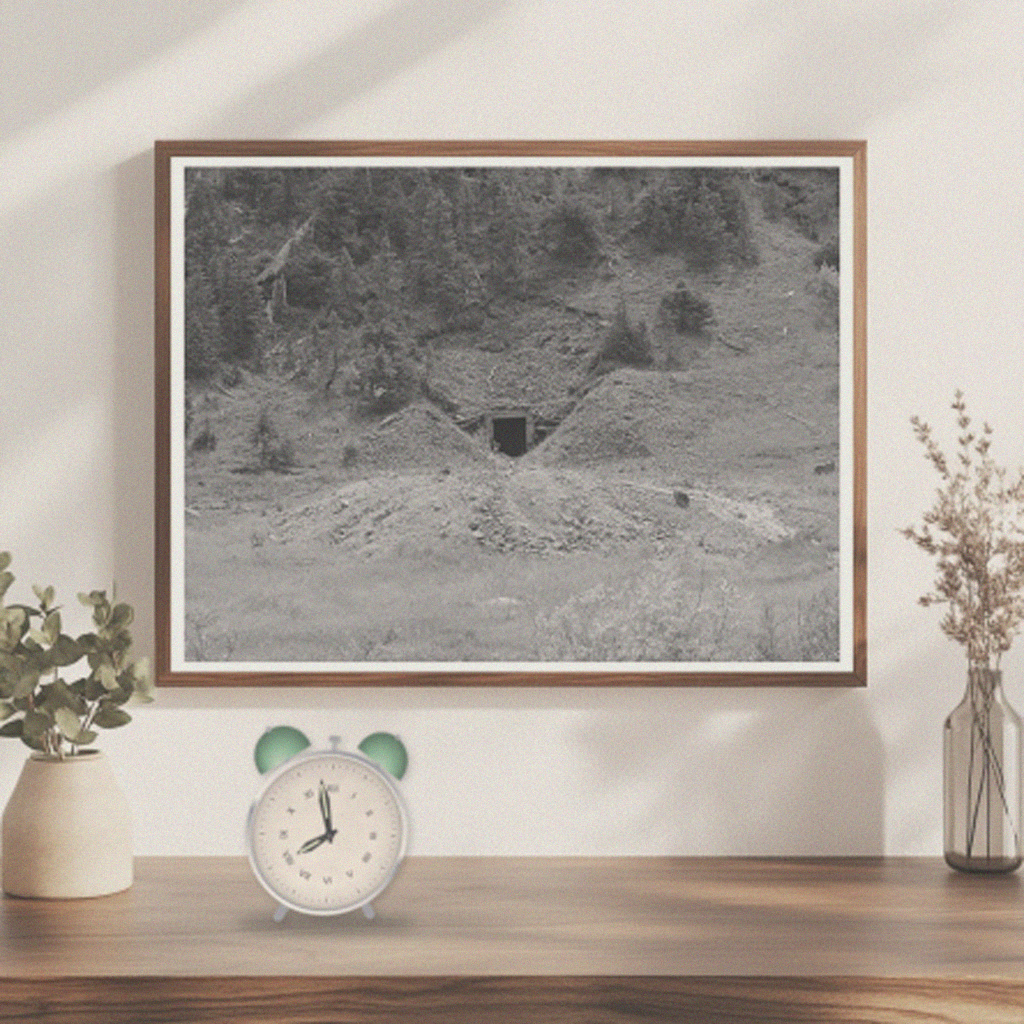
7:58
